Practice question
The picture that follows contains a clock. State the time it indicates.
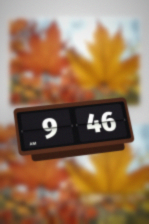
9:46
